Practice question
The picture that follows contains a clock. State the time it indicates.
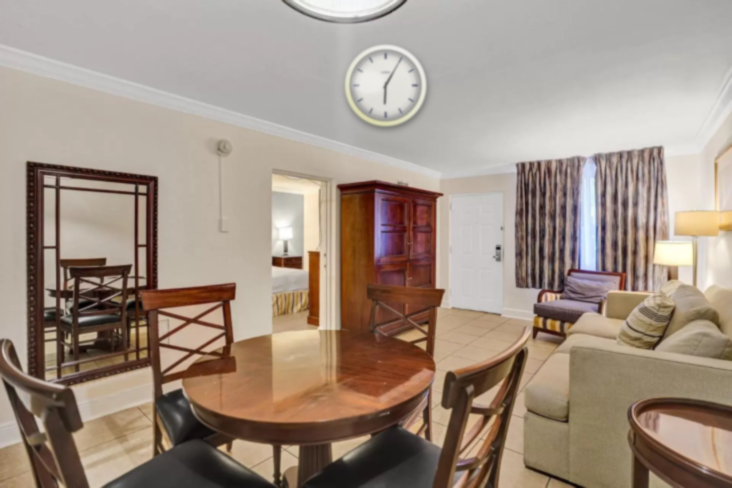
6:05
